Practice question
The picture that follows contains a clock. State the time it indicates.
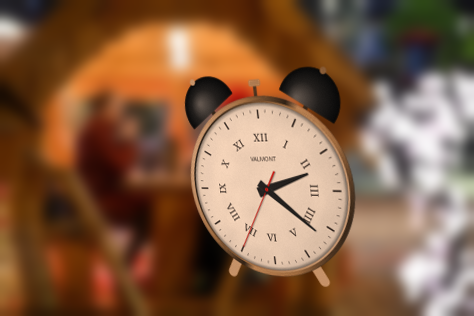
2:21:35
